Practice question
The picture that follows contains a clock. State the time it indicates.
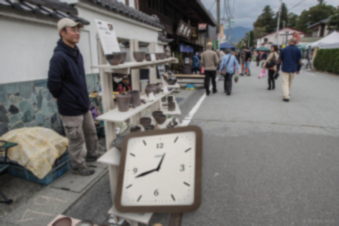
12:42
